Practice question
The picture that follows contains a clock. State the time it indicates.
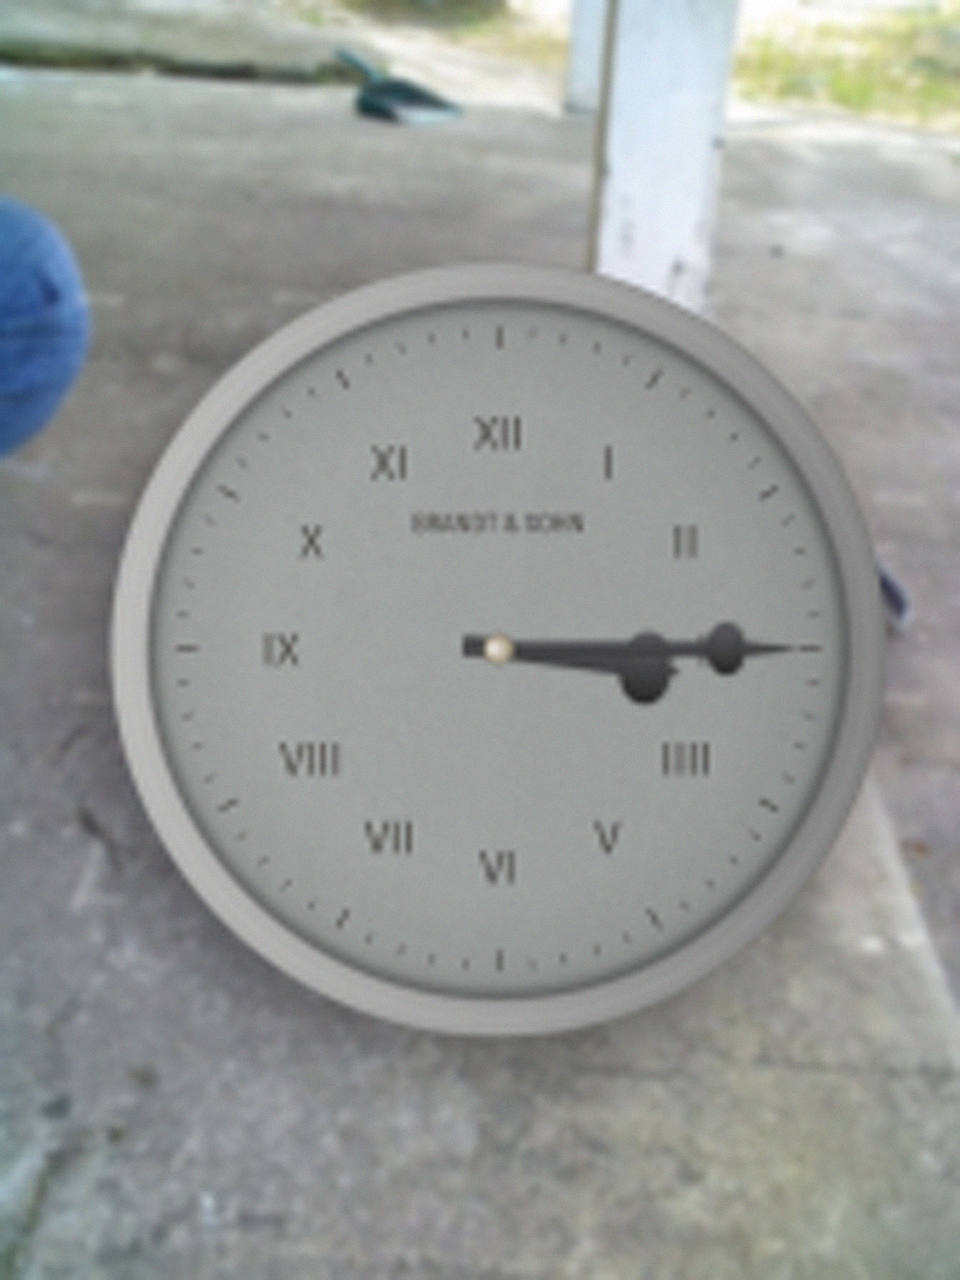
3:15
